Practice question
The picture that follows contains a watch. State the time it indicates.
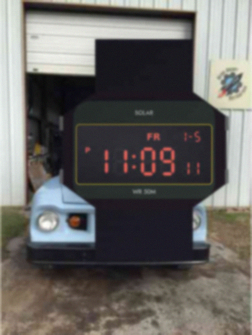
11:09:11
